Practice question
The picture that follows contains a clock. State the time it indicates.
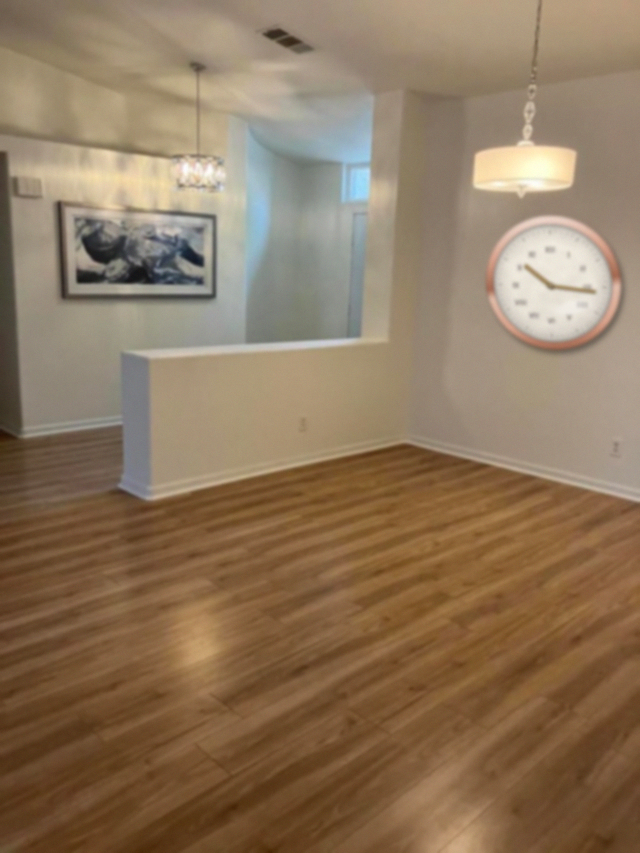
10:16
